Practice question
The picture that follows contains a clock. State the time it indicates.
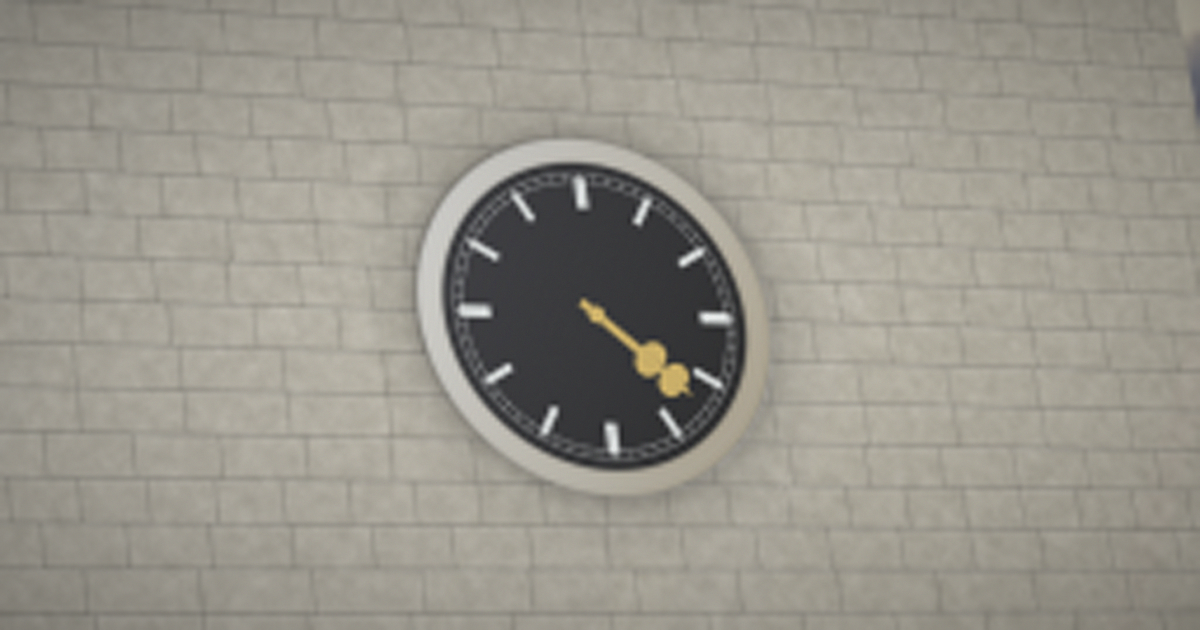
4:22
